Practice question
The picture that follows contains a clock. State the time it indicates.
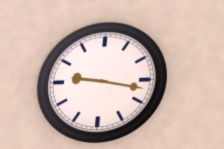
9:17
